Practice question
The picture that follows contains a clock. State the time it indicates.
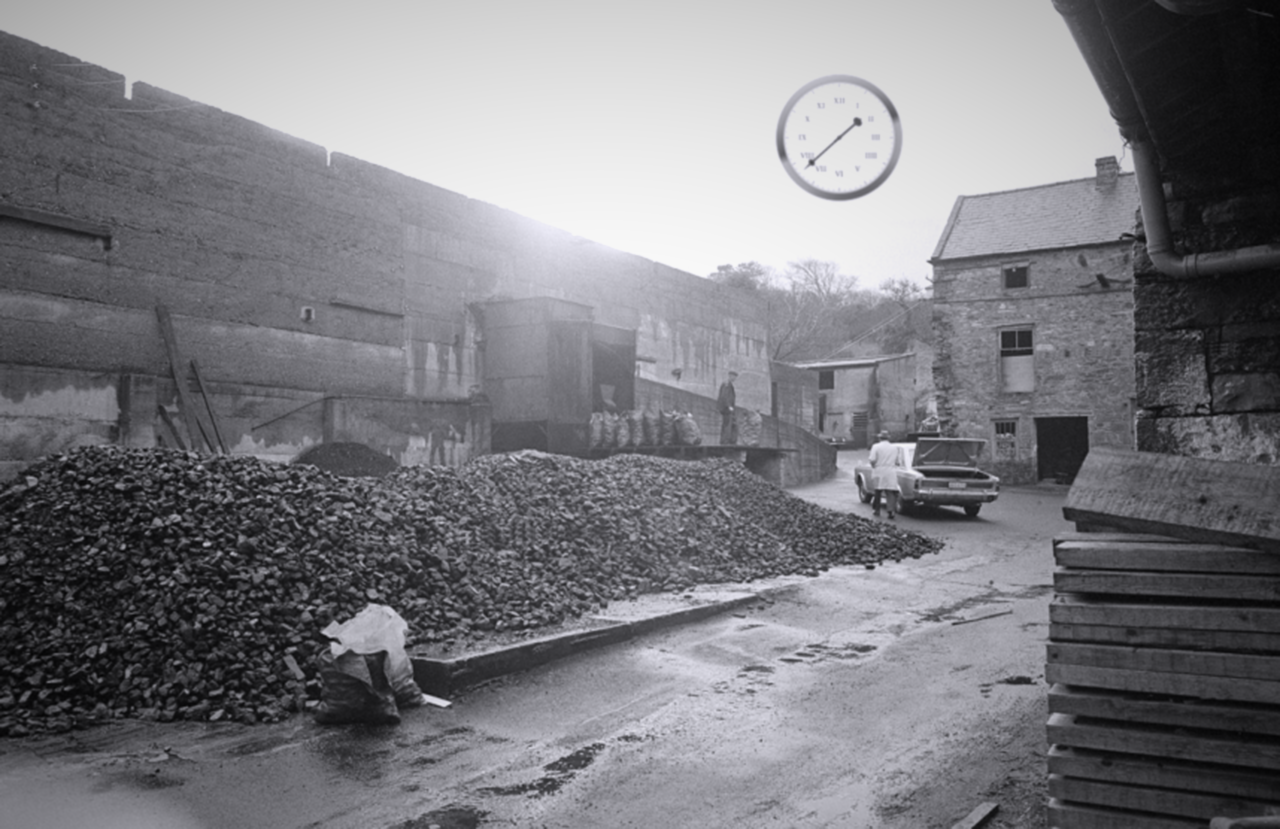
1:38
